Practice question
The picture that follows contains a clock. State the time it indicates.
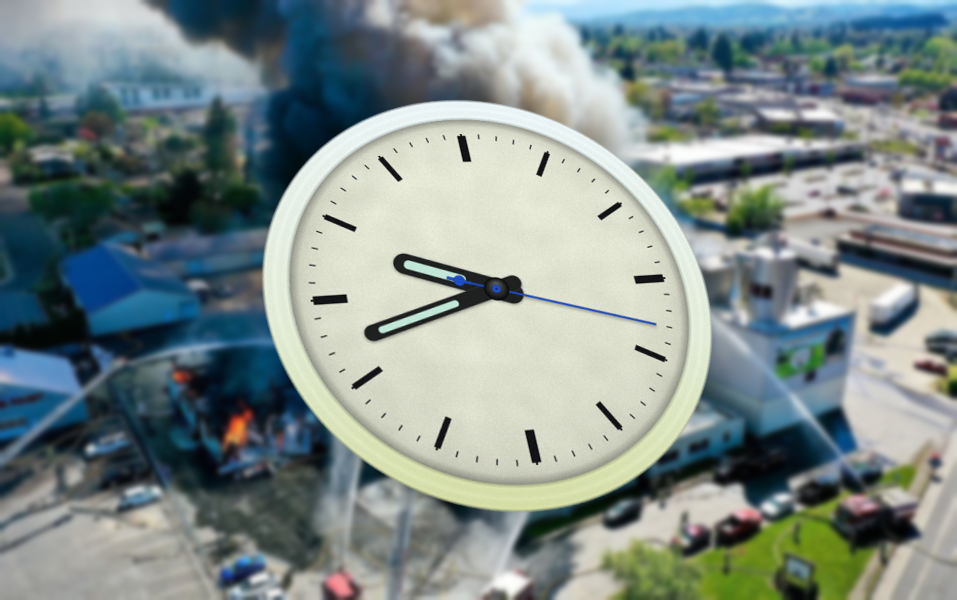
9:42:18
